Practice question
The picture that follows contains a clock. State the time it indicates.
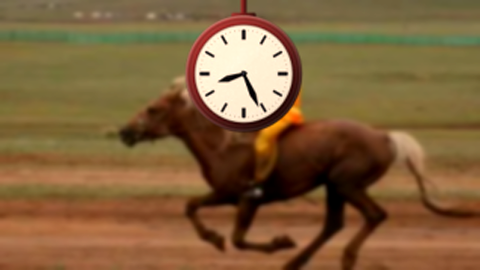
8:26
